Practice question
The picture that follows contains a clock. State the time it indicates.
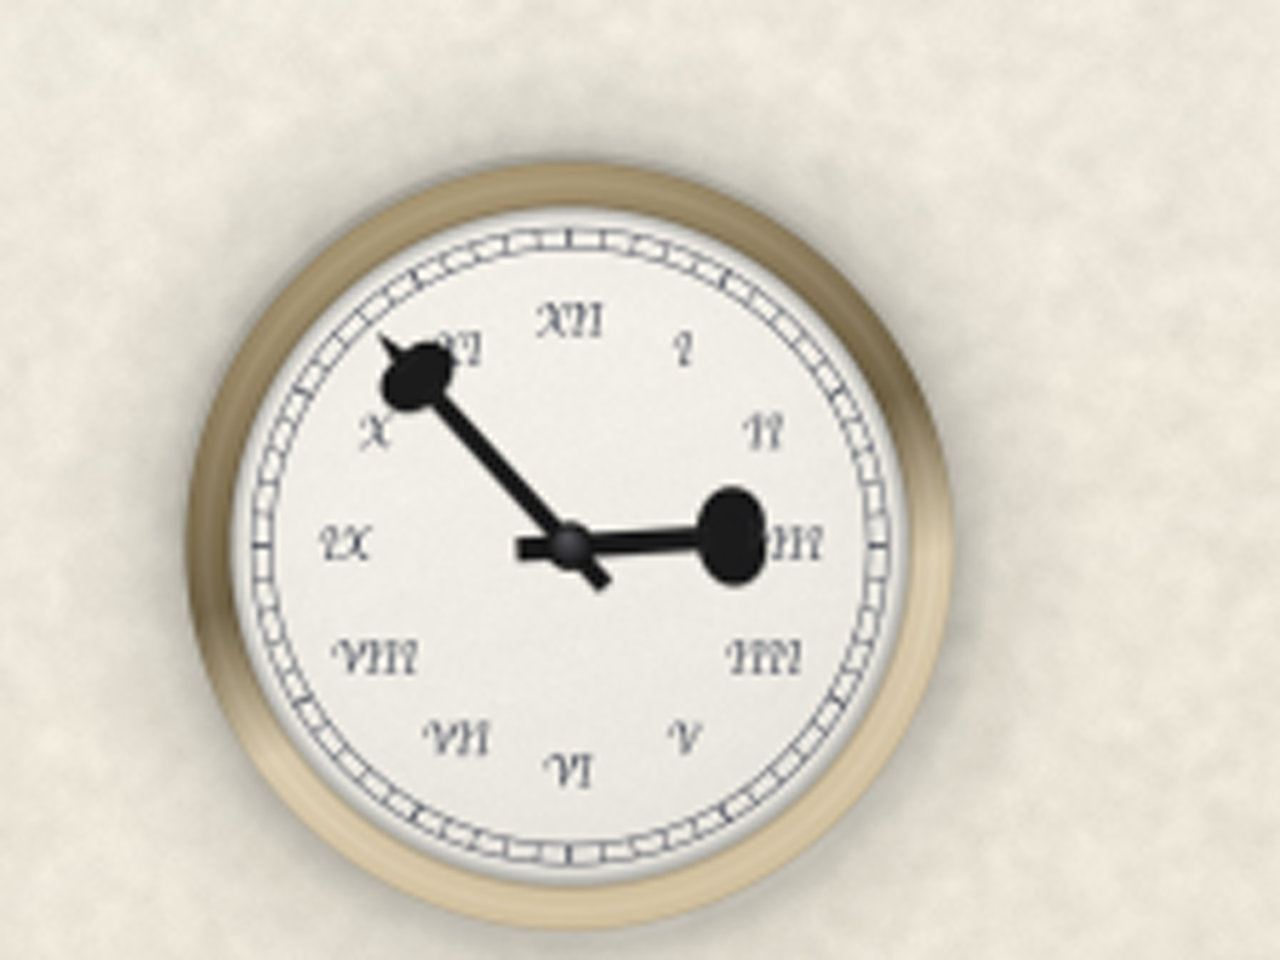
2:53
